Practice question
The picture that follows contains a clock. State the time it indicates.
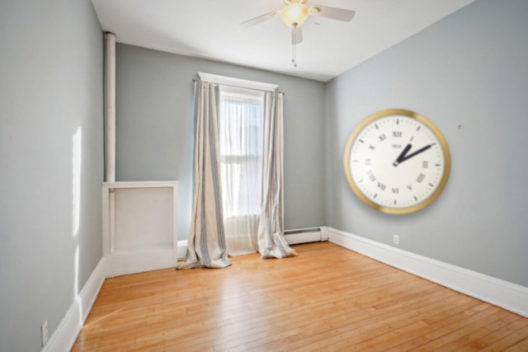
1:10
